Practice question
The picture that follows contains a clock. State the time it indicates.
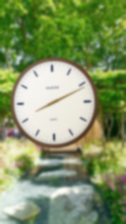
8:11
